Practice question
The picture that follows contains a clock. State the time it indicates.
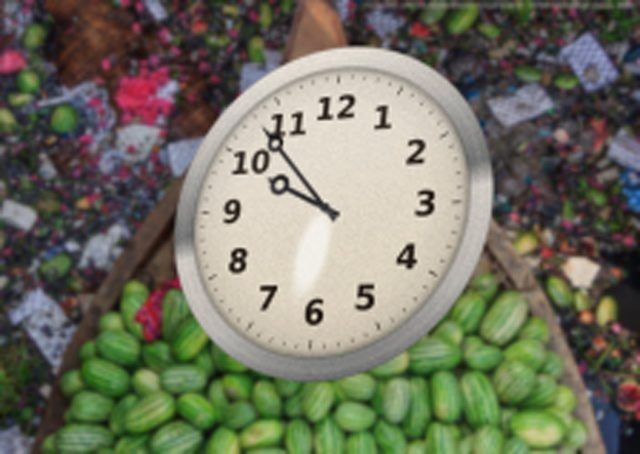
9:53
